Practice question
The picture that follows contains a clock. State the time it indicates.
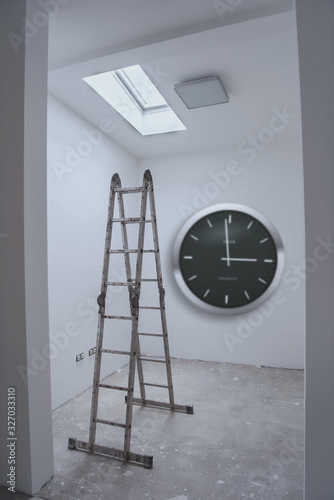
2:59
